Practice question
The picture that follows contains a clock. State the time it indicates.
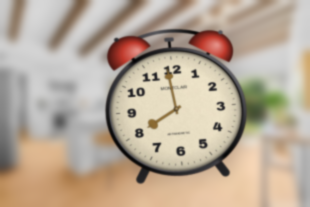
7:59
